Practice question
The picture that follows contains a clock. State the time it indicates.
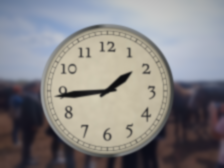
1:44
